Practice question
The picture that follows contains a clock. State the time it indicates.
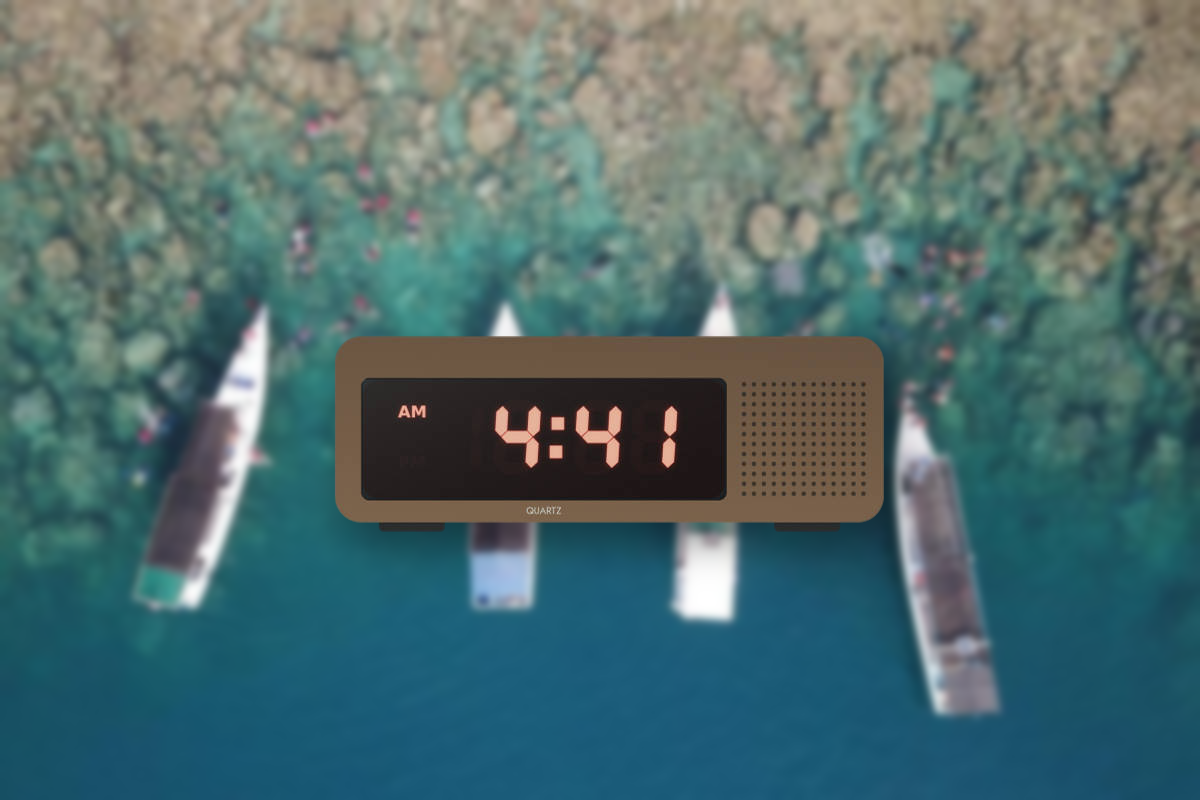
4:41
